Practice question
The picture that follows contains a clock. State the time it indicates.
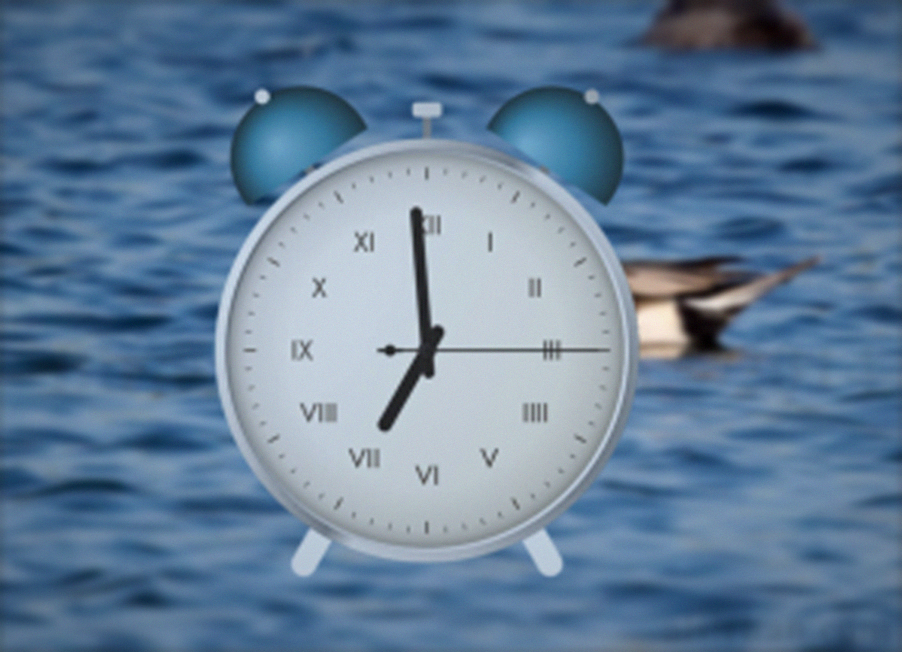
6:59:15
